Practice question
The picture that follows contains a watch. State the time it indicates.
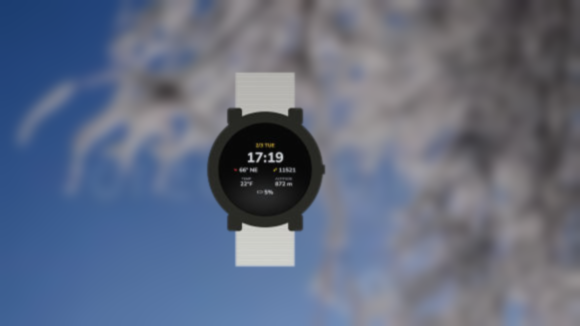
17:19
